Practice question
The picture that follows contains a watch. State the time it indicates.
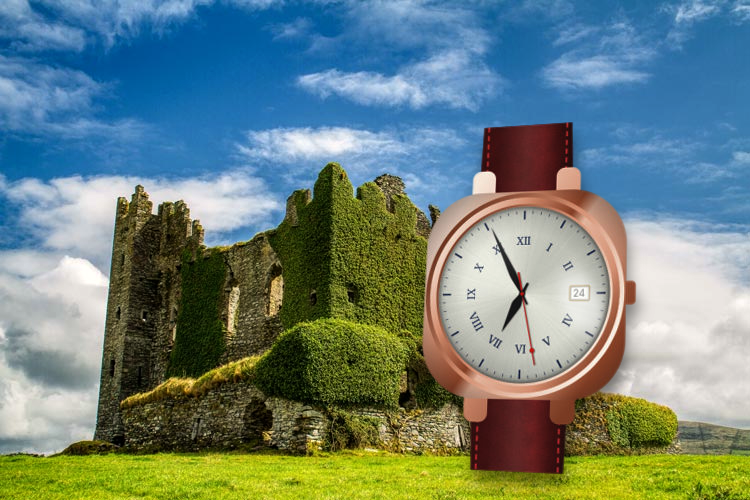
6:55:28
